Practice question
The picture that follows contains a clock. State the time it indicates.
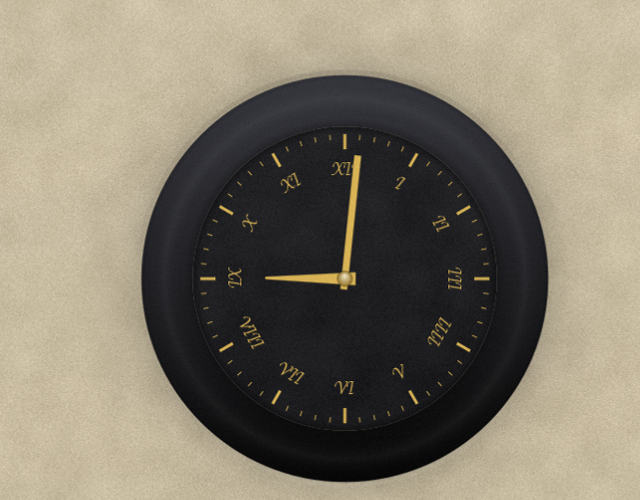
9:01
